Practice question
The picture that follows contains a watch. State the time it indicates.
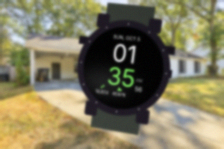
1:35
